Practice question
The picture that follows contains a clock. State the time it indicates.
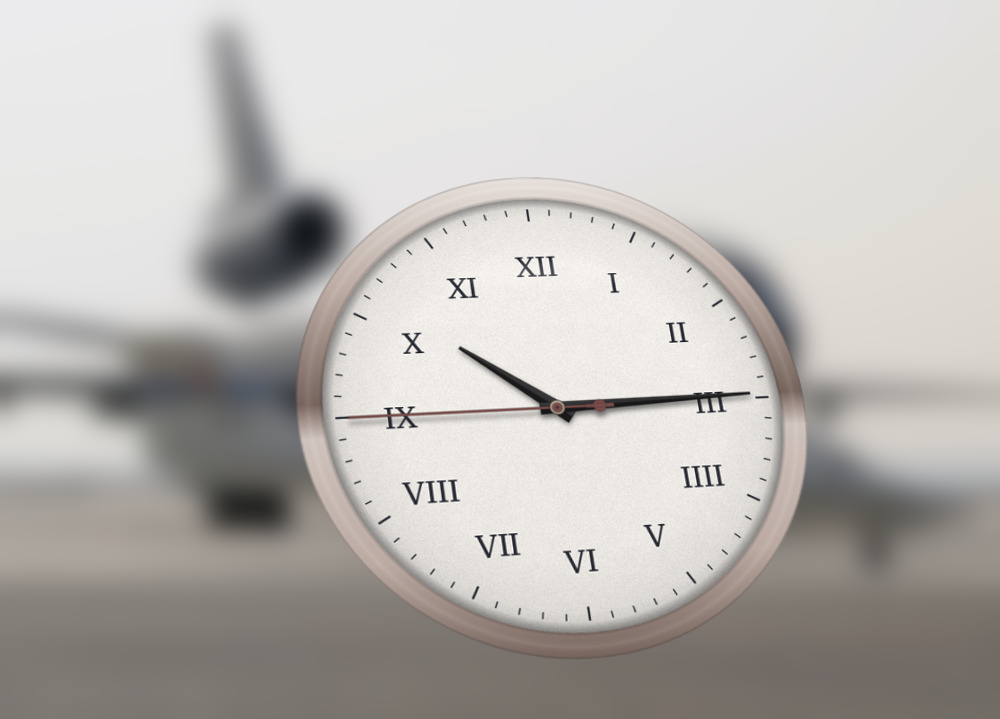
10:14:45
